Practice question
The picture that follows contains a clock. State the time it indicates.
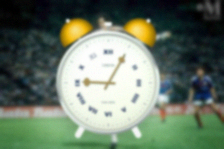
9:05
